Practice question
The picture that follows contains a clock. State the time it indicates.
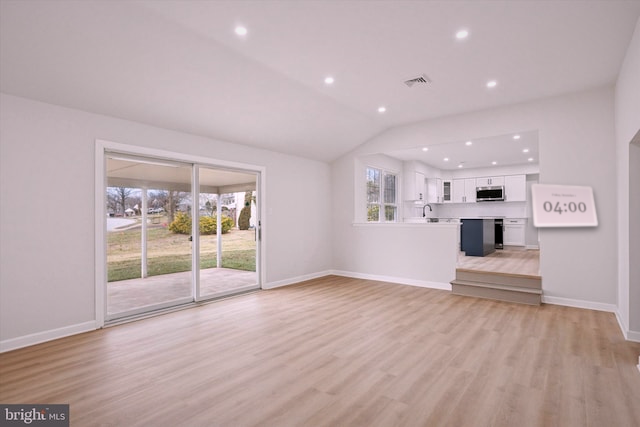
4:00
